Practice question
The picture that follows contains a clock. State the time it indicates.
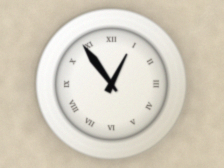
12:54
